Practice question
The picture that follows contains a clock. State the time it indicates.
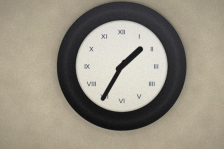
1:35
